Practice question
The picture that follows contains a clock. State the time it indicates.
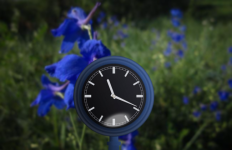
11:19
